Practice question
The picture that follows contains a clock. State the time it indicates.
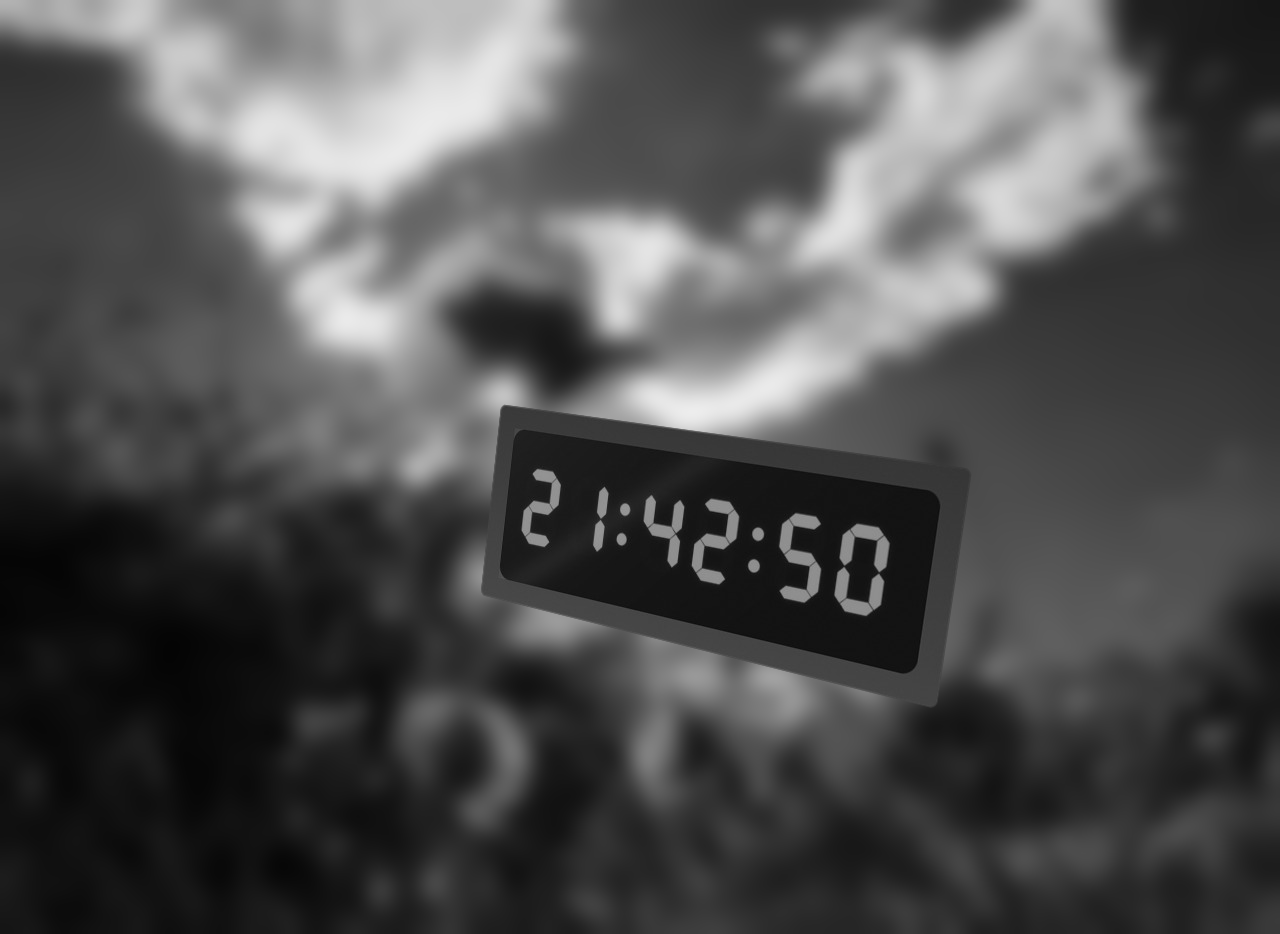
21:42:50
